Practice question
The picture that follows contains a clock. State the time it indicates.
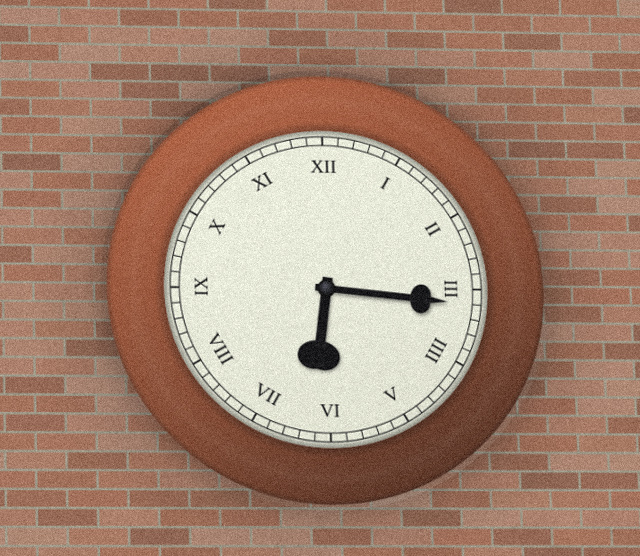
6:16
